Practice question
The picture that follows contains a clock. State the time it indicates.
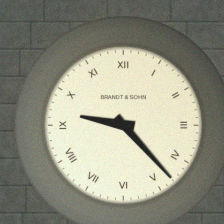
9:23
